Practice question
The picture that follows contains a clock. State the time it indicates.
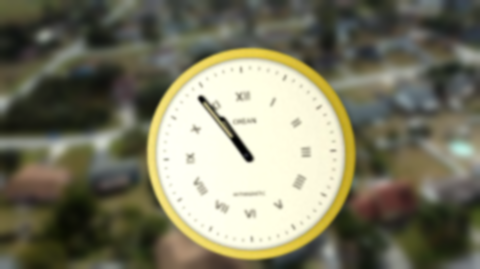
10:54
